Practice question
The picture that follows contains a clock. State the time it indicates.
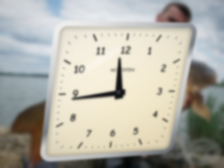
11:44
